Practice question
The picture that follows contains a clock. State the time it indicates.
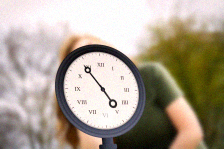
4:54
